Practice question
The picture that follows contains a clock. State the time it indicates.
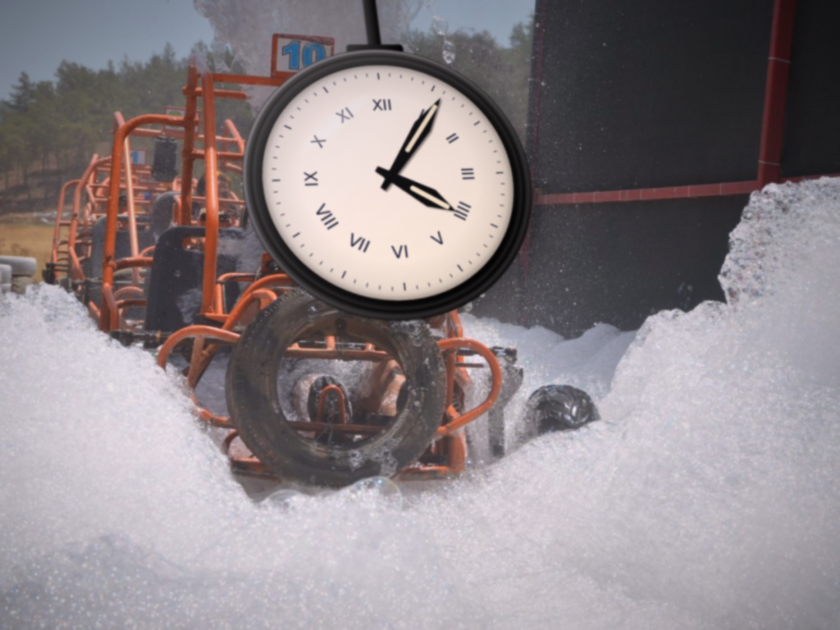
4:06
